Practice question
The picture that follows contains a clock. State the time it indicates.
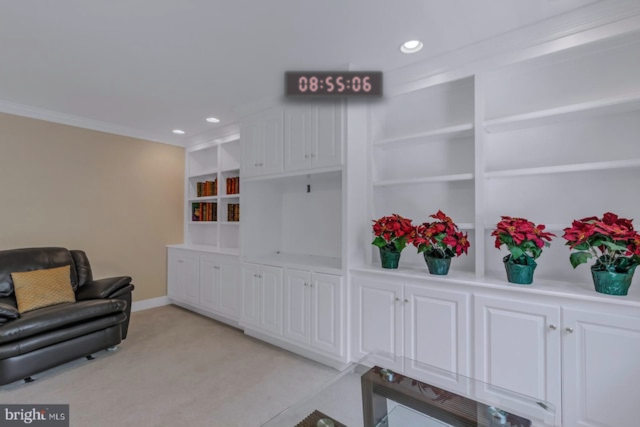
8:55:06
